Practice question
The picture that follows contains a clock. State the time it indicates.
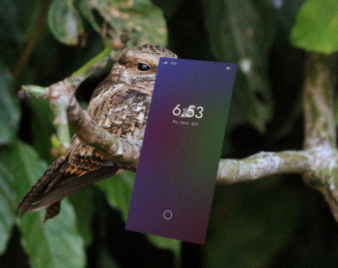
6:53
